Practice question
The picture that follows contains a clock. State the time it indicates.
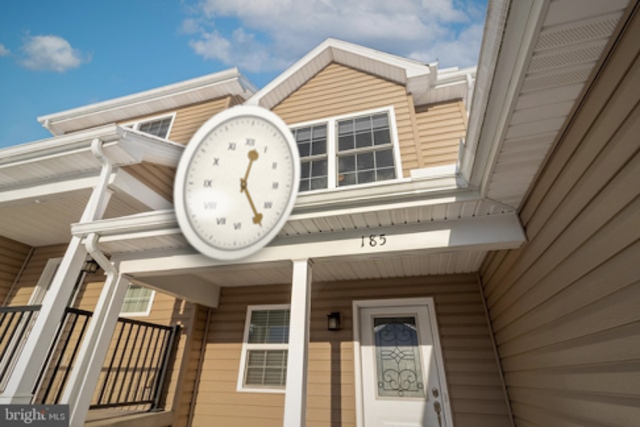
12:24
